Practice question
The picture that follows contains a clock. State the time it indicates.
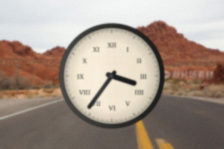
3:36
